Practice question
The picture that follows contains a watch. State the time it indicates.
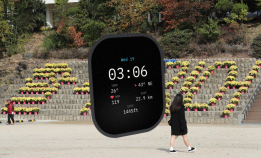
3:06
